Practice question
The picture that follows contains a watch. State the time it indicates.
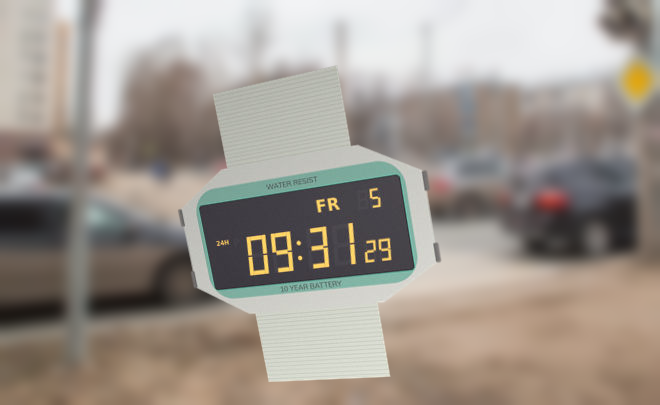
9:31:29
